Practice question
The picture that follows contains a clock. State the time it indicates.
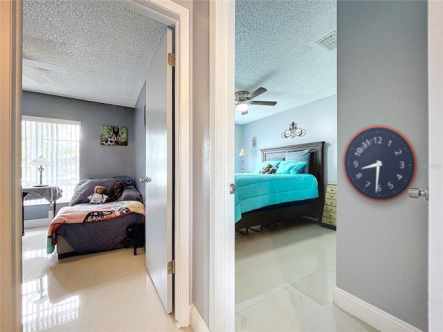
8:31
